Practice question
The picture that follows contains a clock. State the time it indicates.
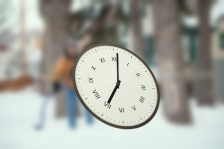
7:01
